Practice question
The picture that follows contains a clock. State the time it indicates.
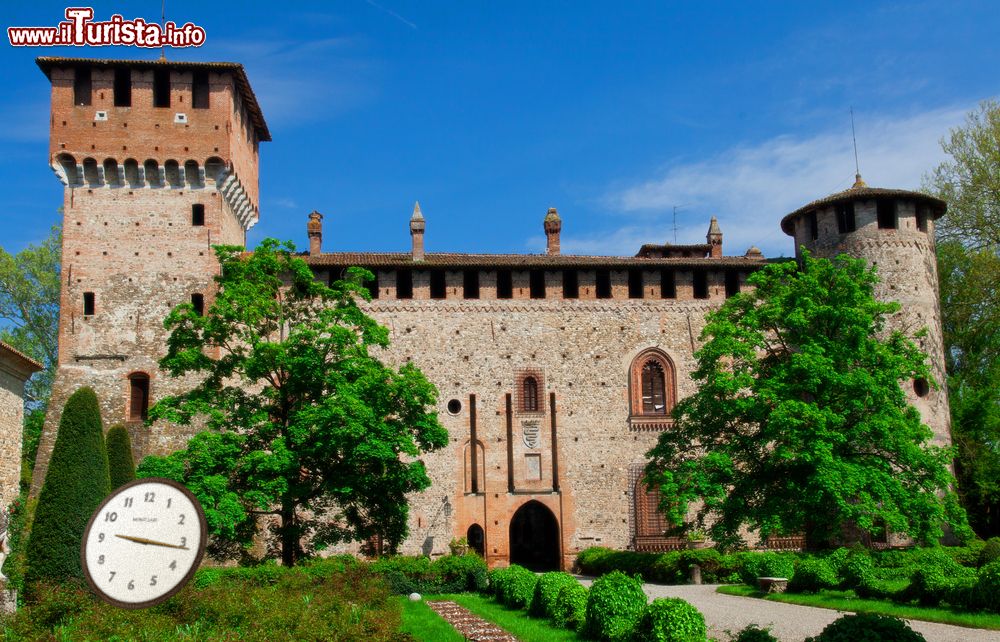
9:16
